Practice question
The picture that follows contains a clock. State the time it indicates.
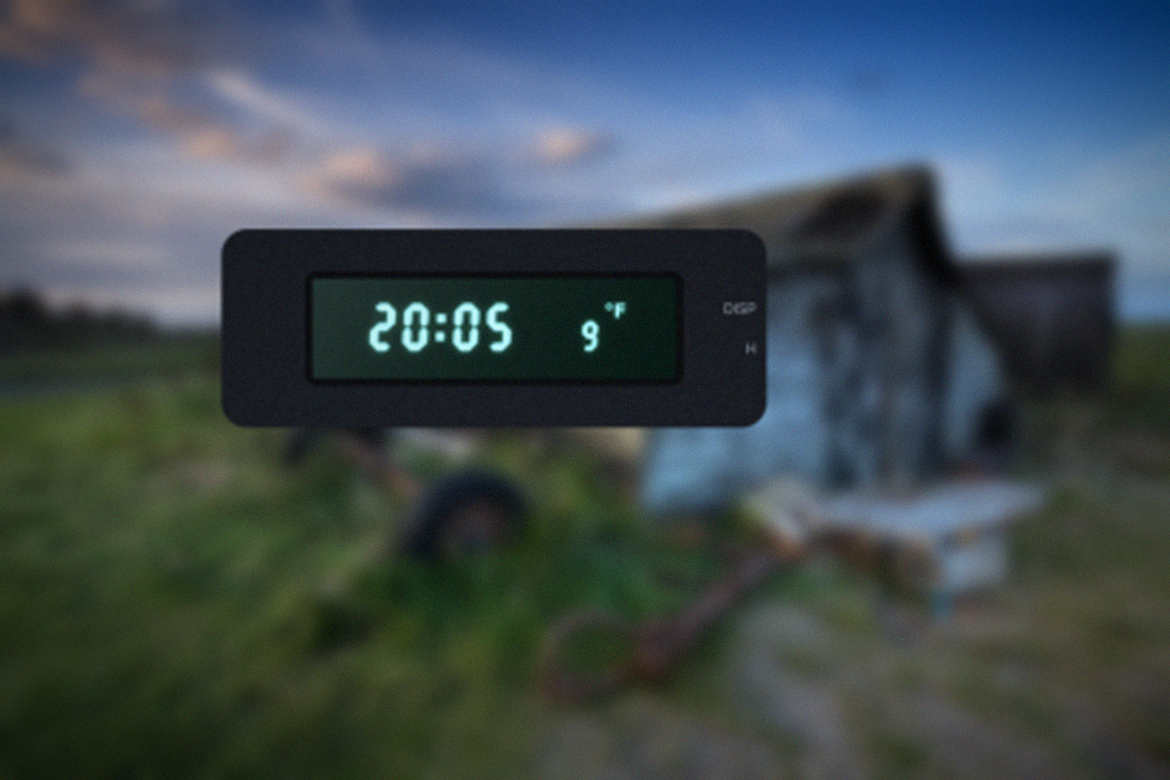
20:05
